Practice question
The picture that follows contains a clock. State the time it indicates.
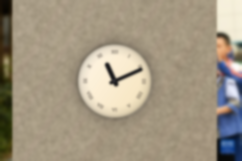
11:11
